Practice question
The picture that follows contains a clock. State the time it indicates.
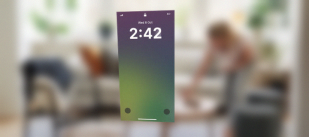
2:42
